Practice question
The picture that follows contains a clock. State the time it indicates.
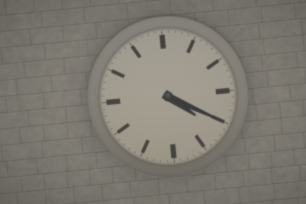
4:20
